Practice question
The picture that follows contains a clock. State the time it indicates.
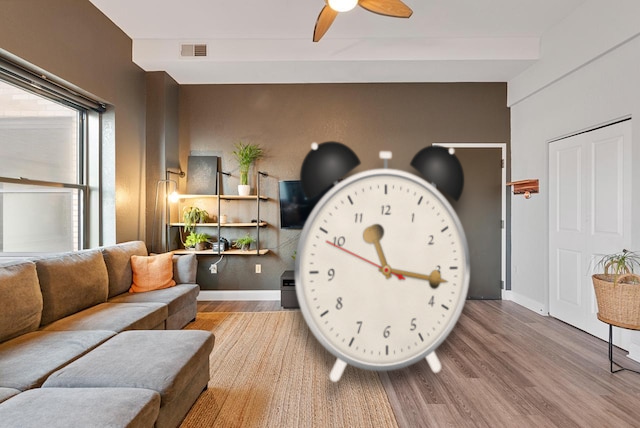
11:16:49
